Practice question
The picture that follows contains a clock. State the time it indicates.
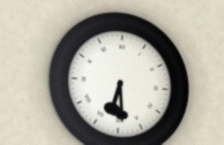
6:29
